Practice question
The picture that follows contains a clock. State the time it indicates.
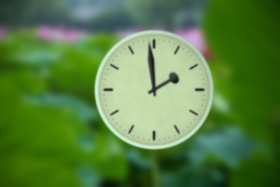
1:59
